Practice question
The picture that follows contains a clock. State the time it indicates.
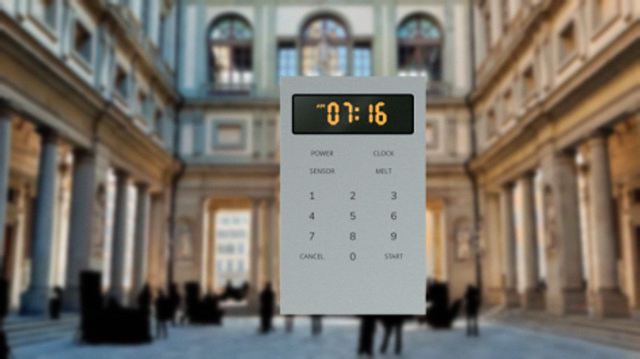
7:16
